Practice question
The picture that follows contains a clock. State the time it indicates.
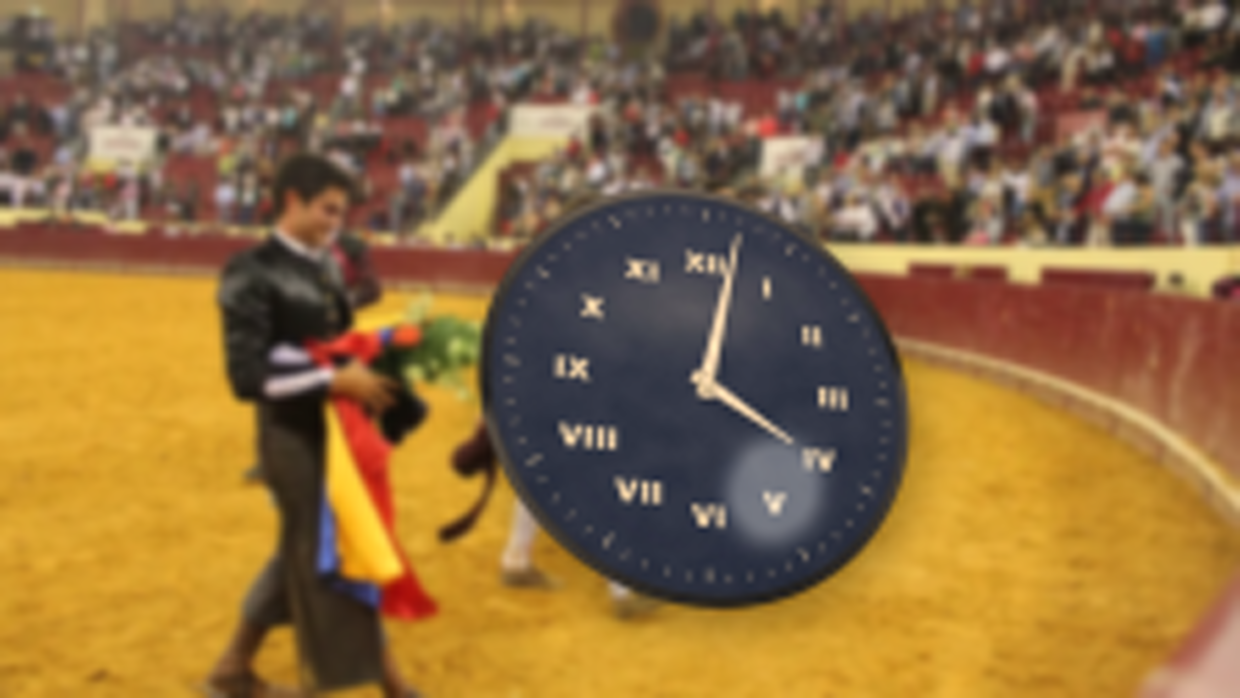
4:02
